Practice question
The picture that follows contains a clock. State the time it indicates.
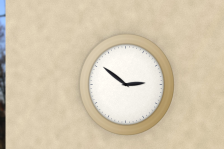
2:51
